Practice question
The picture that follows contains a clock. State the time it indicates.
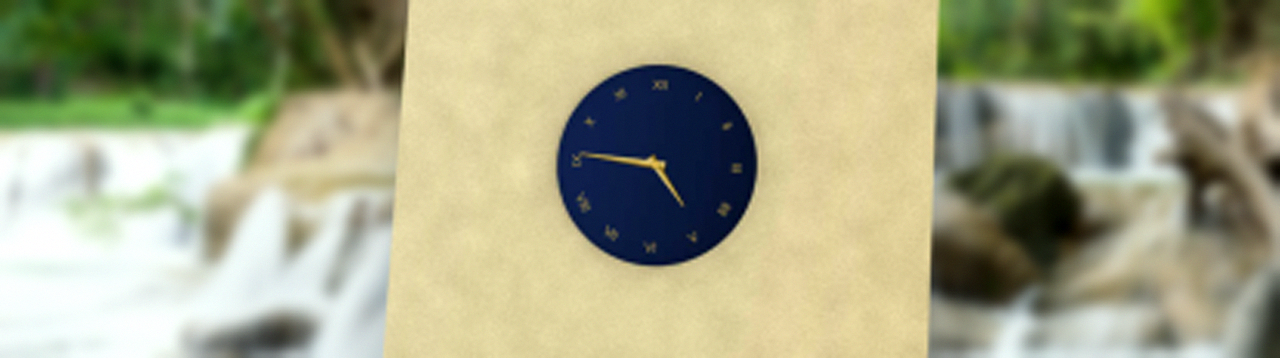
4:46
